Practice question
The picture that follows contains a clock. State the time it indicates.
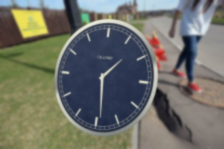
1:29
